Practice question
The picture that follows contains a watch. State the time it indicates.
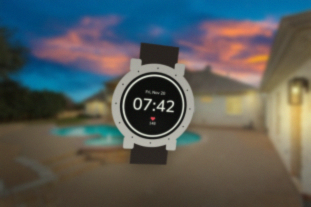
7:42
